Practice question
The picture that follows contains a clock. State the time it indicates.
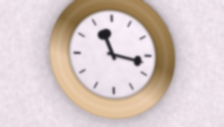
11:17
